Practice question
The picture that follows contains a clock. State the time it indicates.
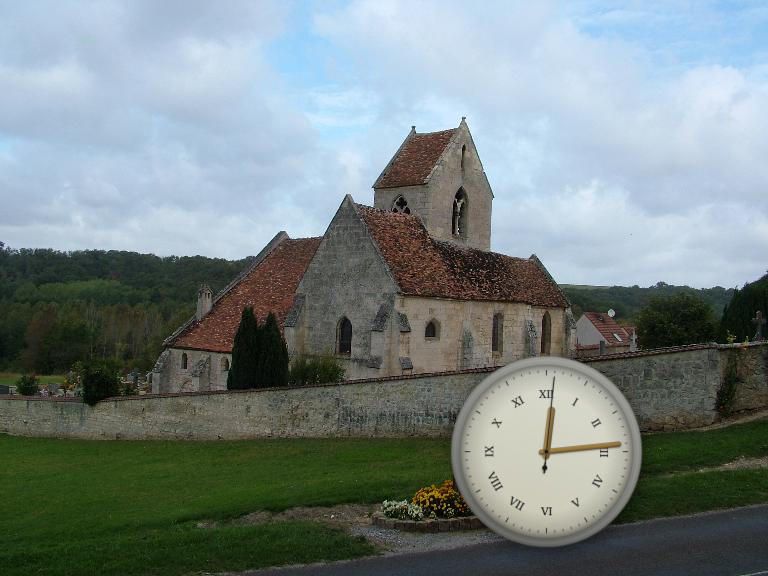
12:14:01
